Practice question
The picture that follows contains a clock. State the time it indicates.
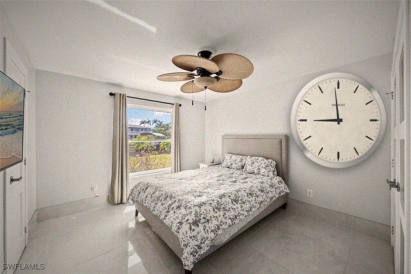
8:59
